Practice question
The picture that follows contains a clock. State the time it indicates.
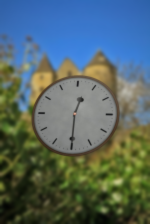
12:30
